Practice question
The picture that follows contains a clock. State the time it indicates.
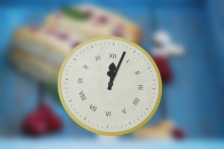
12:03
